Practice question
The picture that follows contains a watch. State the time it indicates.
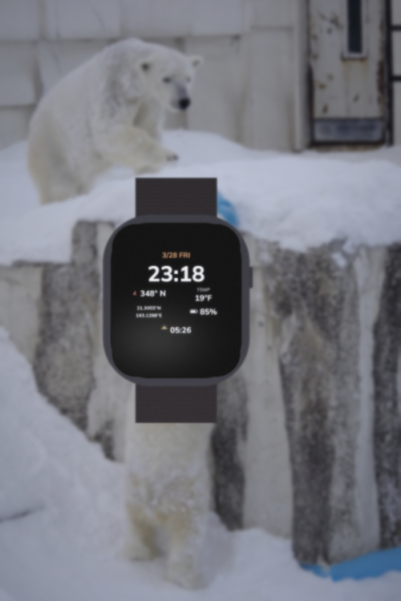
23:18
